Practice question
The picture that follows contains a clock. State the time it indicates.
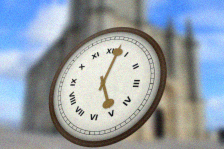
5:02
